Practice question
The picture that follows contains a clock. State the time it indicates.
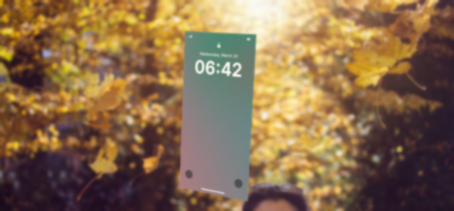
6:42
